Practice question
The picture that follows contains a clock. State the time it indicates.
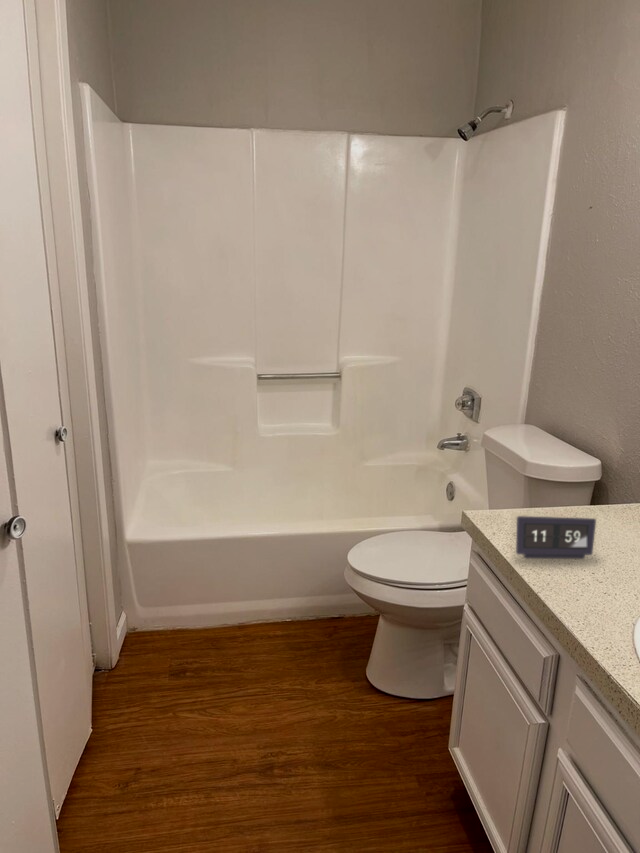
11:59
